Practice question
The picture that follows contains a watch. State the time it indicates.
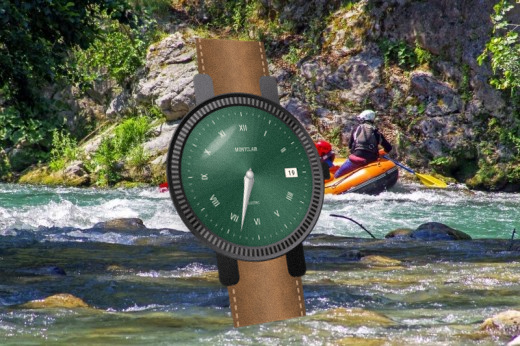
6:33
